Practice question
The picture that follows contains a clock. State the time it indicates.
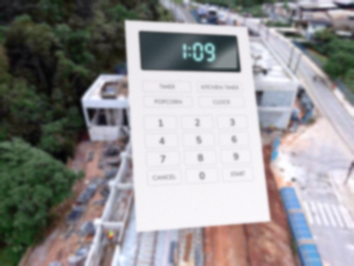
1:09
